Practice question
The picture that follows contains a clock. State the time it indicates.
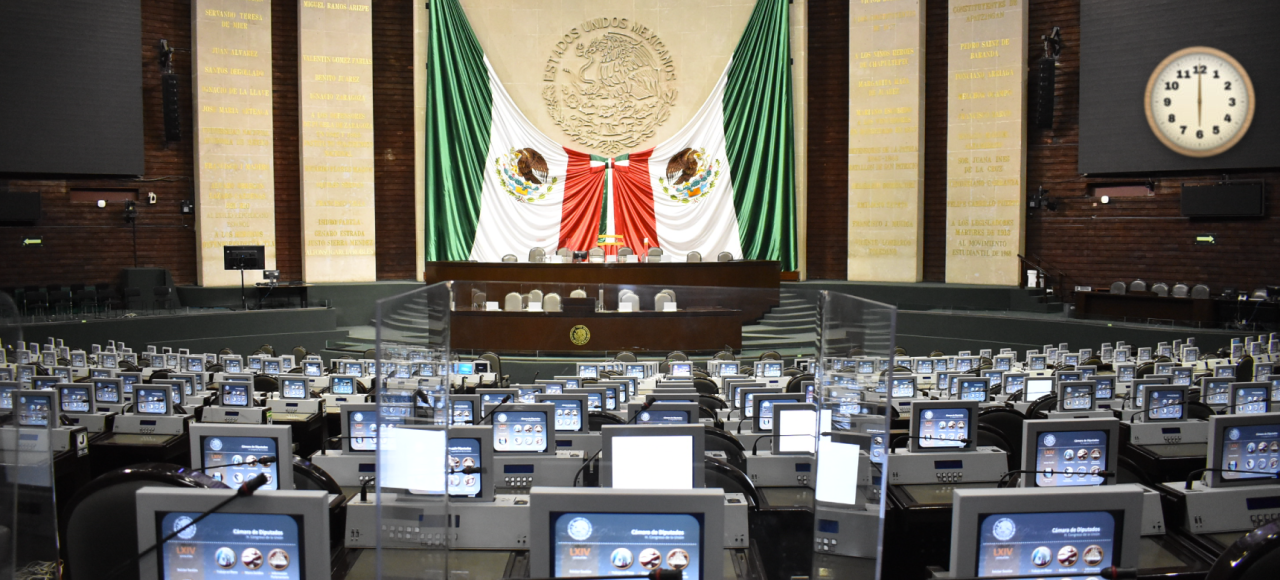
6:00
